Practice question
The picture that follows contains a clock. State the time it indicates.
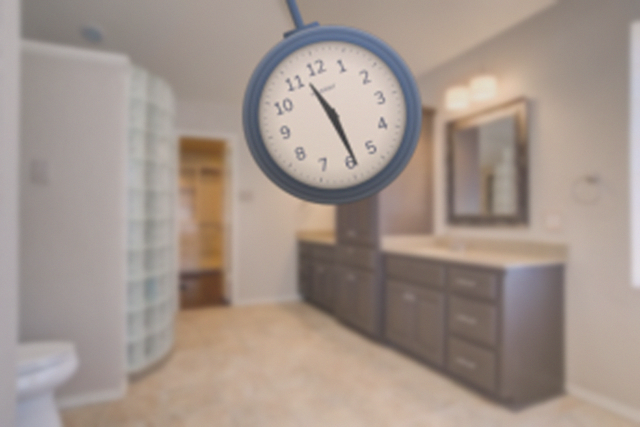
11:29
